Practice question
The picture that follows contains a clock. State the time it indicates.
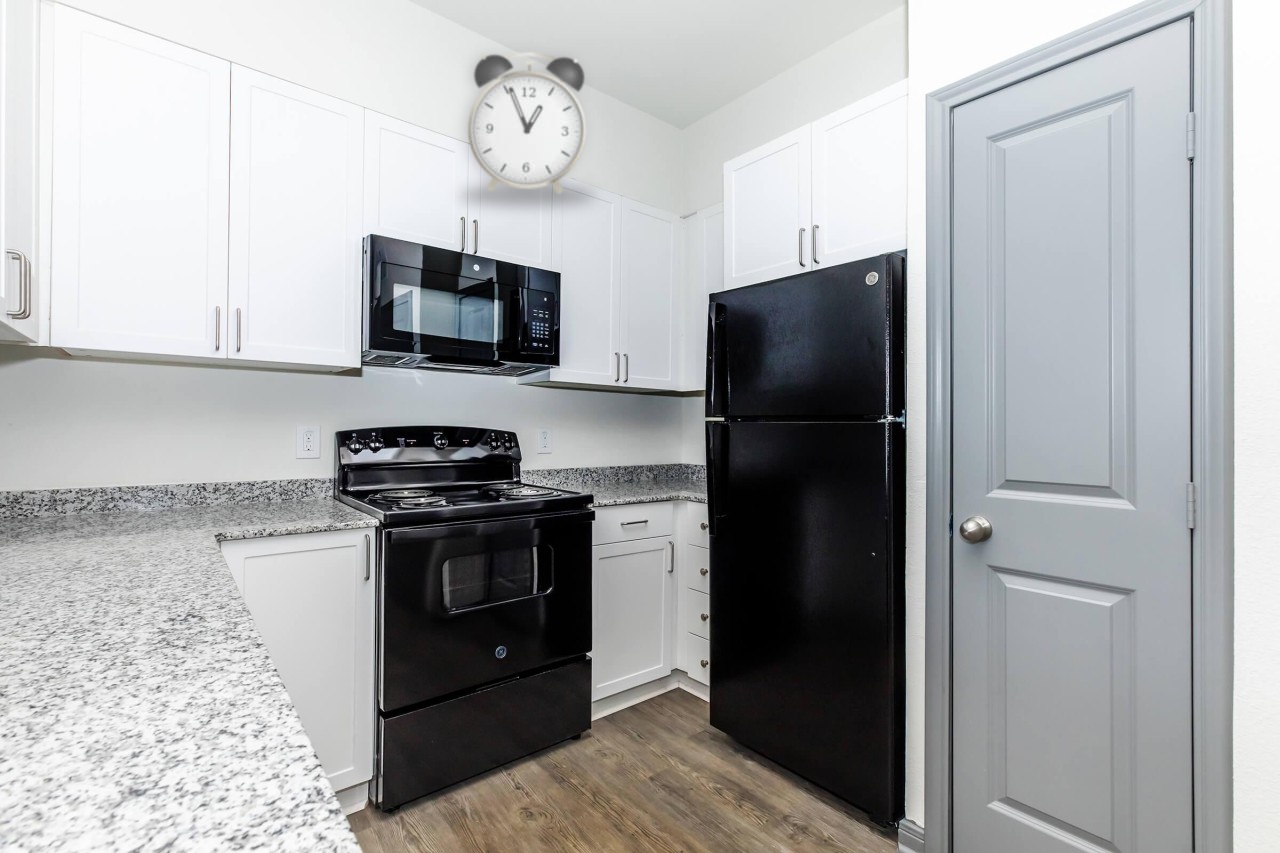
12:56
